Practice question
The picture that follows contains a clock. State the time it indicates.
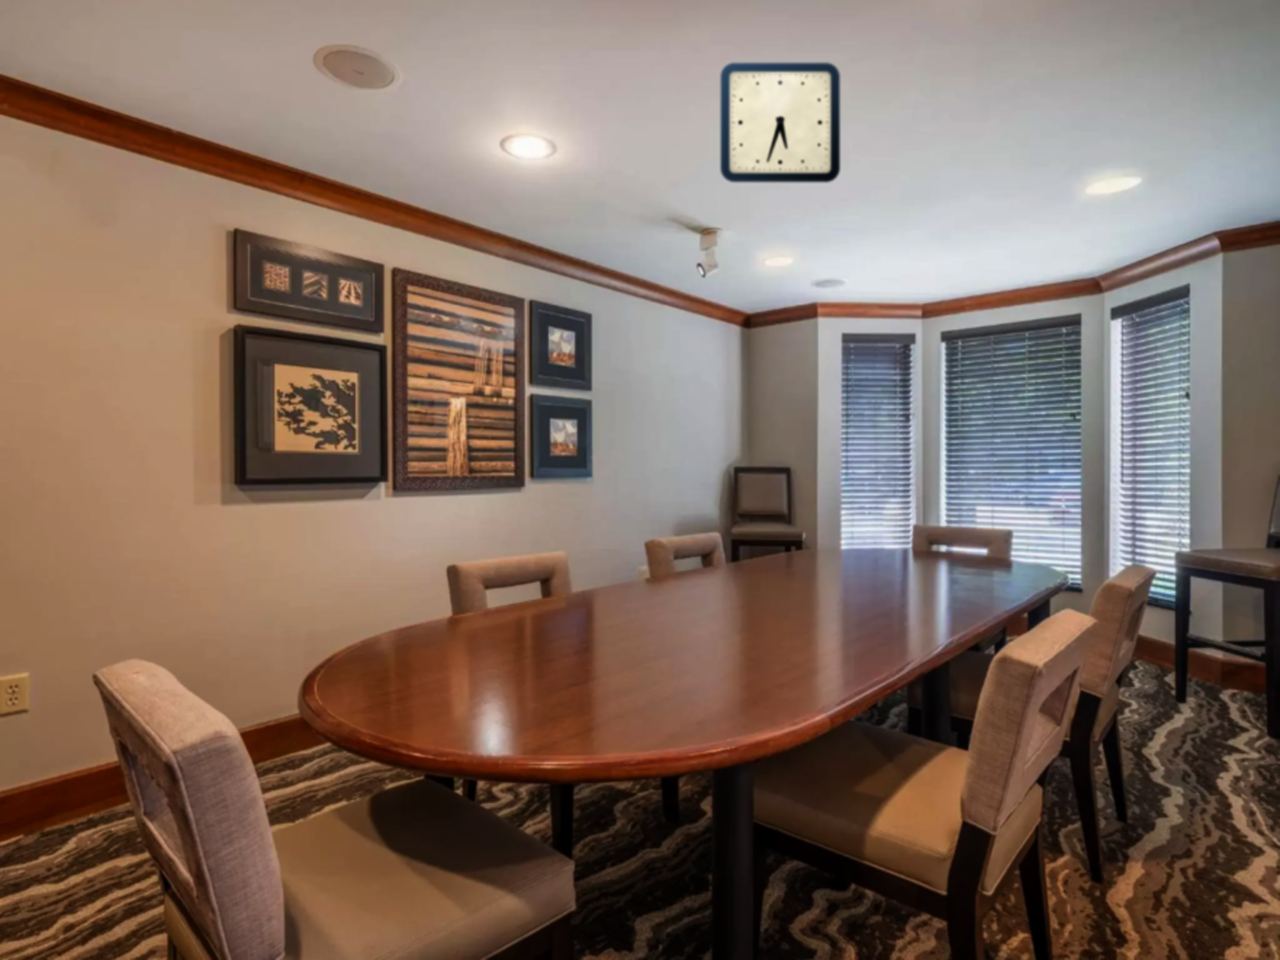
5:33
